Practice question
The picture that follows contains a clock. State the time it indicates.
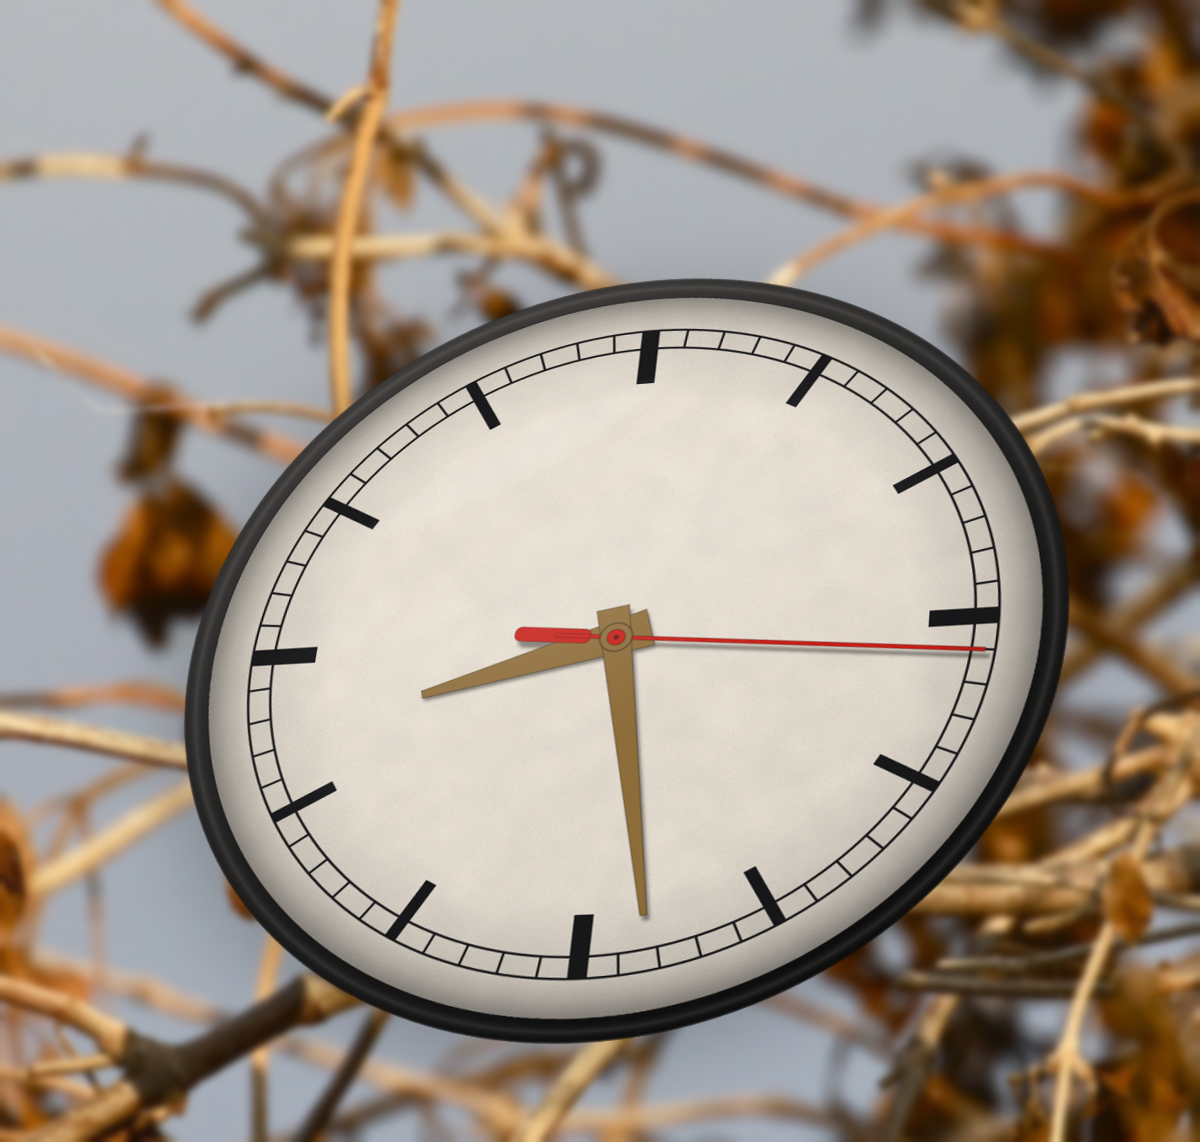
8:28:16
